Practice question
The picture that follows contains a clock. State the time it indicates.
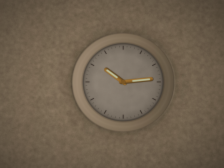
10:14
